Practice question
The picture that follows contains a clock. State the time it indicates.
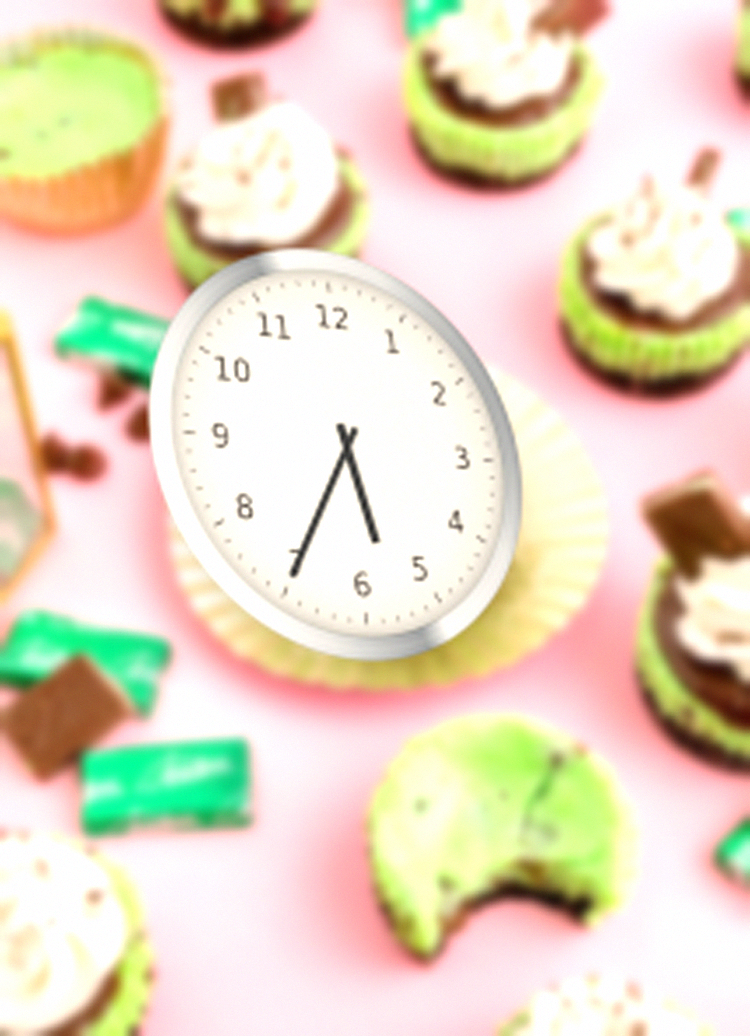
5:35
